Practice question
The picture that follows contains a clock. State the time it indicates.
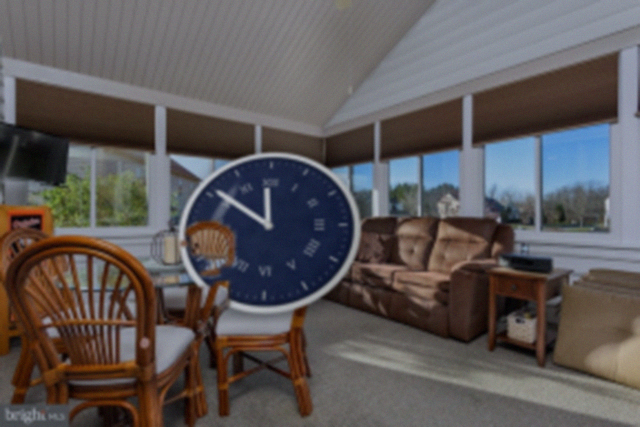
11:51
